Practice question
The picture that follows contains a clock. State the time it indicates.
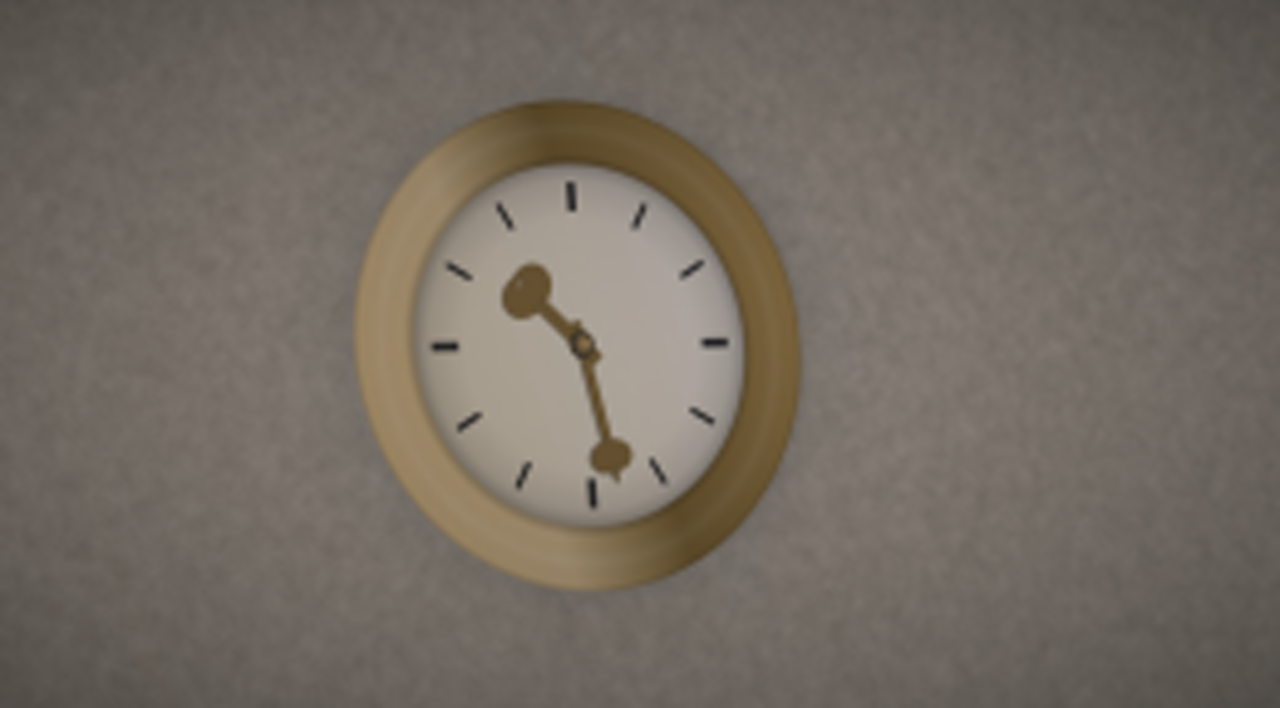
10:28
